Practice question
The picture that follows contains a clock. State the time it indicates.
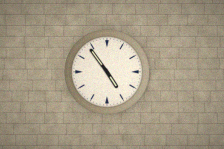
4:54
